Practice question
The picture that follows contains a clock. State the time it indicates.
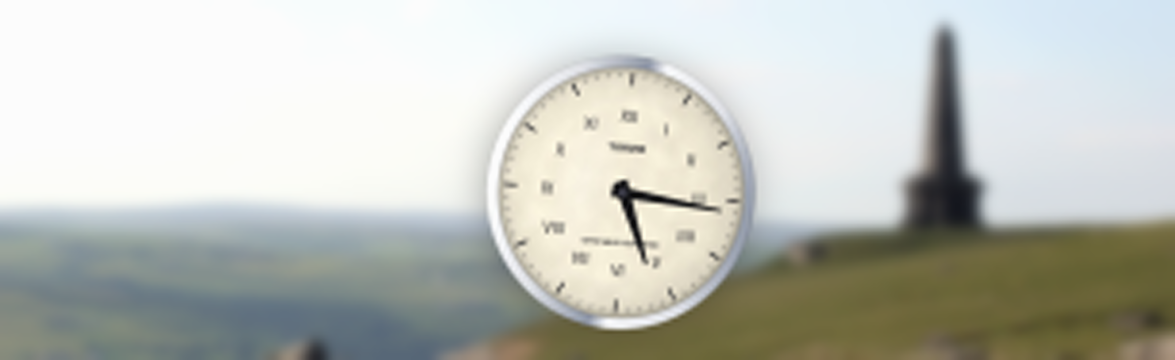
5:16
